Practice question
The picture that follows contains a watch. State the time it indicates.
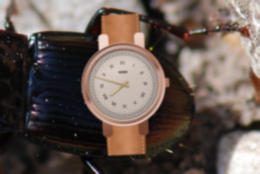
7:48
